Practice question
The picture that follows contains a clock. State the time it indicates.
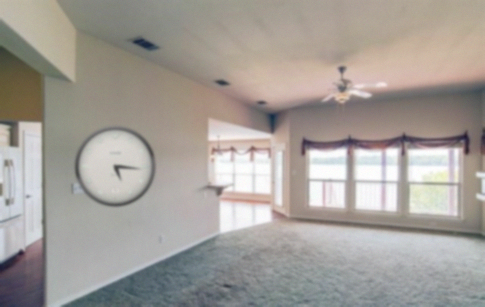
5:16
